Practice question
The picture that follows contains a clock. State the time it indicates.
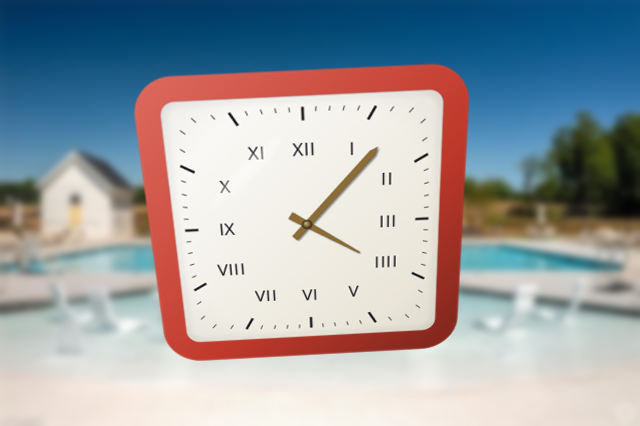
4:07
